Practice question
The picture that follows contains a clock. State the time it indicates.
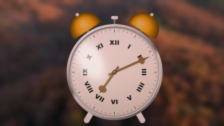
7:11
